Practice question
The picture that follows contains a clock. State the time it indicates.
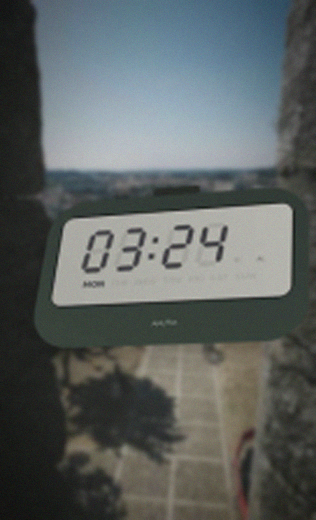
3:24
